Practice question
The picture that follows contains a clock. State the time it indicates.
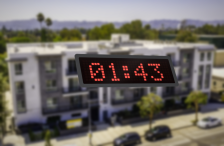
1:43
